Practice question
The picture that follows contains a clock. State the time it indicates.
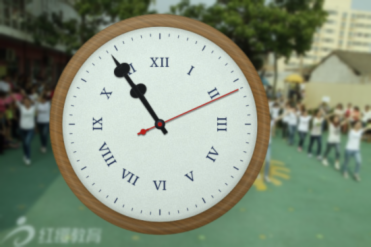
10:54:11
